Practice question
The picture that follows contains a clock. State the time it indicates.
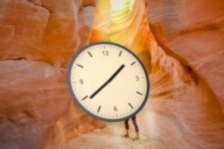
1:39
